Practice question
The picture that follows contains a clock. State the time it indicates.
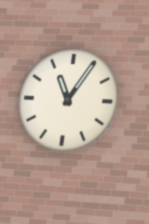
11:05
